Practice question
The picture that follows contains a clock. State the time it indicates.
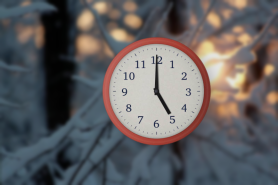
5:00
